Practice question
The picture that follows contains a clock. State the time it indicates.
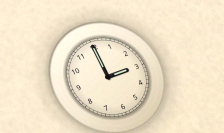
3:00
